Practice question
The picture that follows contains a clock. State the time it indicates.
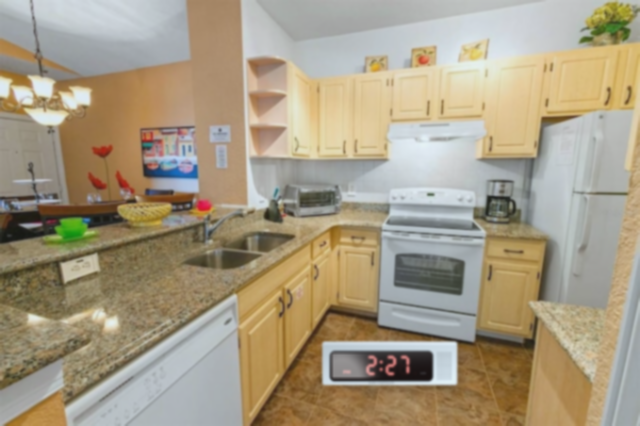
2:27
